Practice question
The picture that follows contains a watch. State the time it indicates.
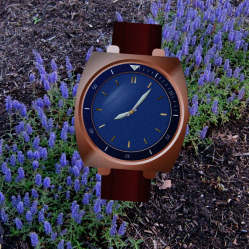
8:06
